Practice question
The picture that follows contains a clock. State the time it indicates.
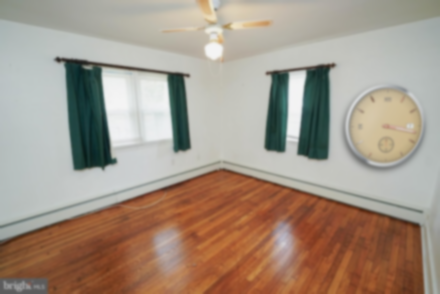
3:17
